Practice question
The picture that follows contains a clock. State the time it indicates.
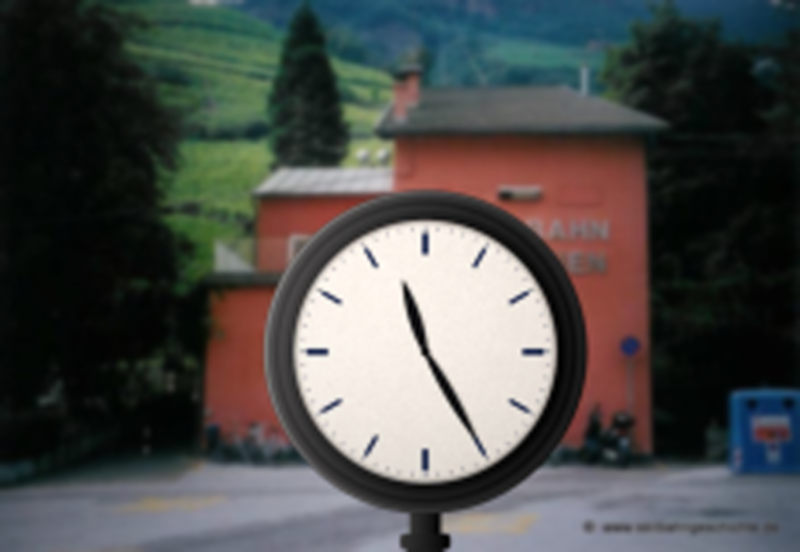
11:25
